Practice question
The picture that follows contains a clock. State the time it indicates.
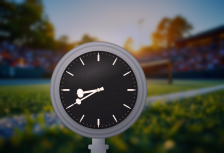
8:40
